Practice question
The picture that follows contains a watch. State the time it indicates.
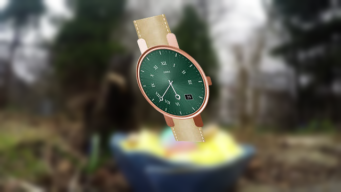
5:38
